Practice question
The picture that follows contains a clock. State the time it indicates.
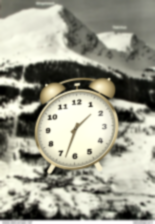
1:33
